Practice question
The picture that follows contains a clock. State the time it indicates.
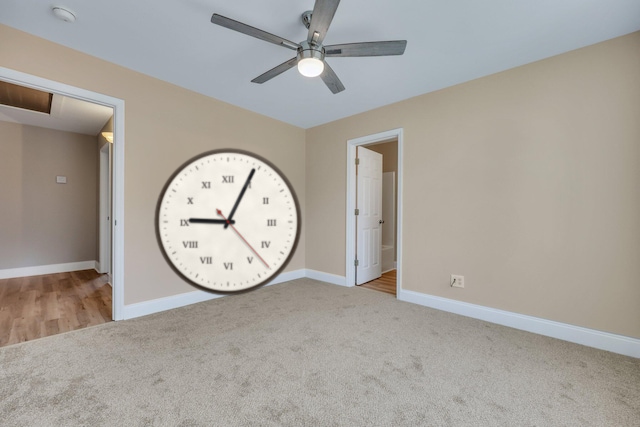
9:04:23
